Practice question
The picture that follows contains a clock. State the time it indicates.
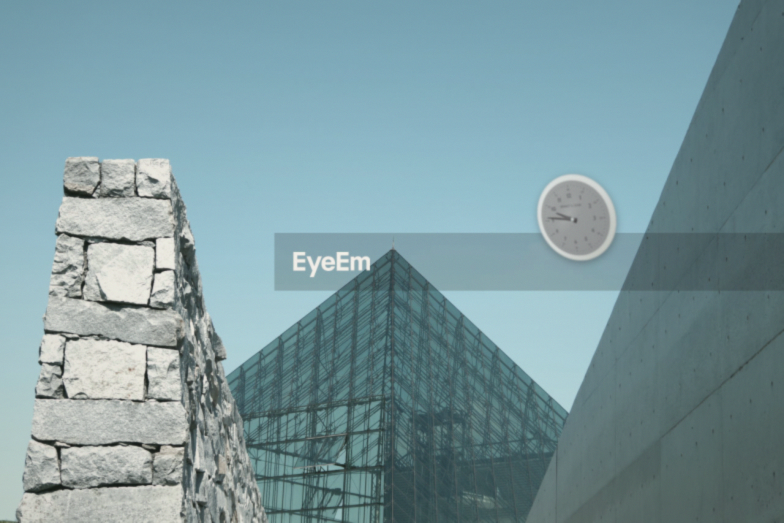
9:46
